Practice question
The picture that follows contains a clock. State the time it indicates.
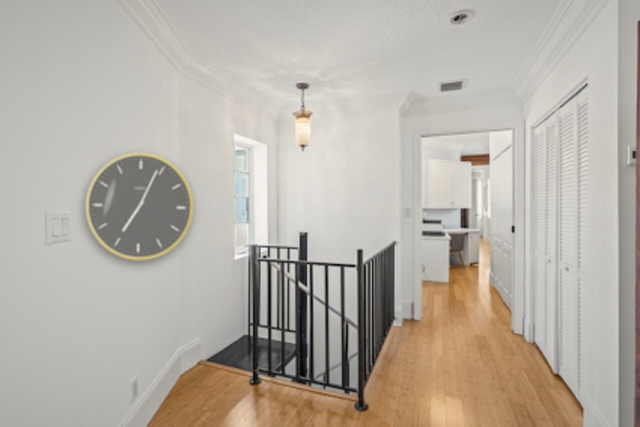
7:04
